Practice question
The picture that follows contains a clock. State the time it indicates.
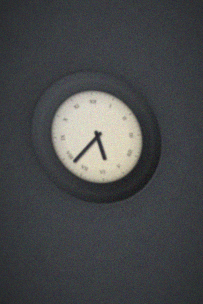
5:38
